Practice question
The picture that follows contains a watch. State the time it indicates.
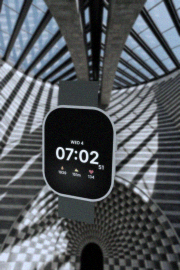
7:02
